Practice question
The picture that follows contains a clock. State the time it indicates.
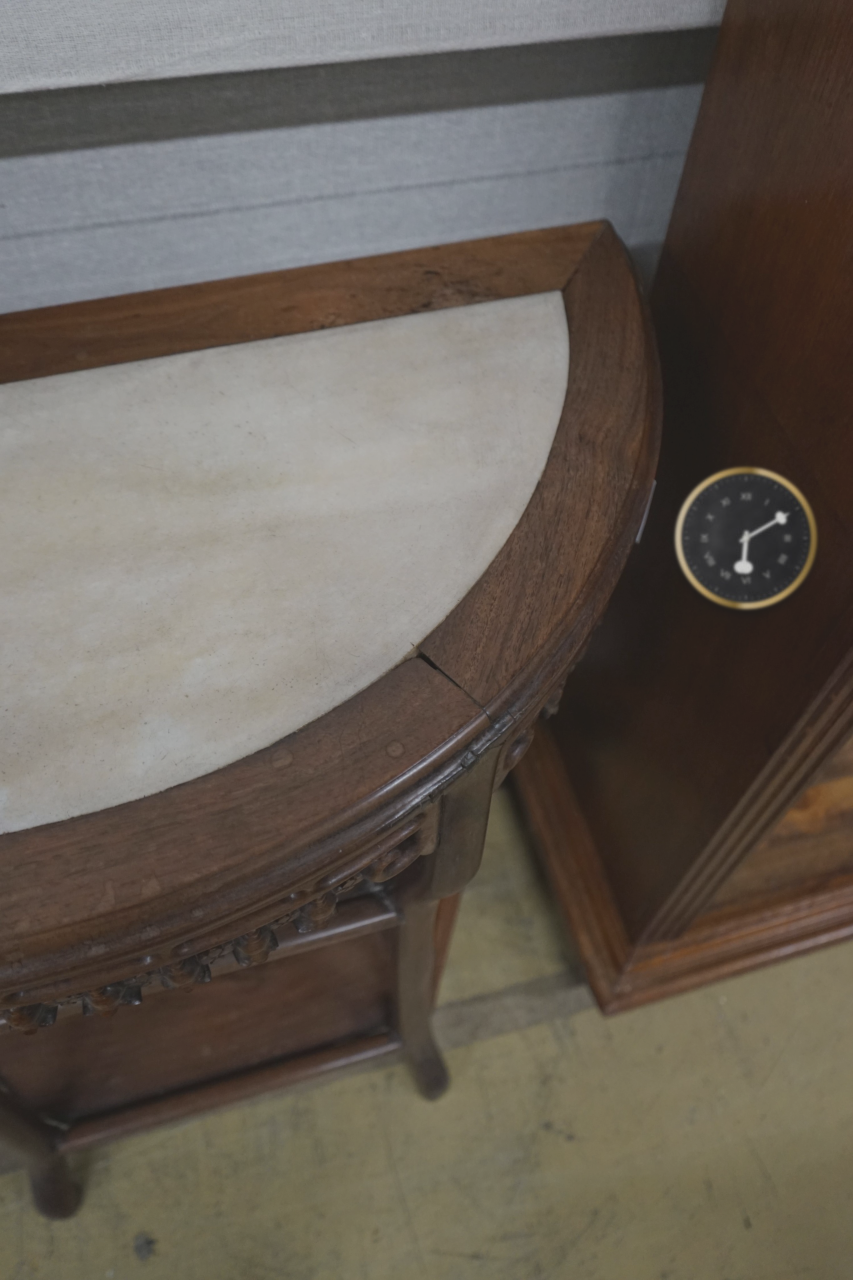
6:10
